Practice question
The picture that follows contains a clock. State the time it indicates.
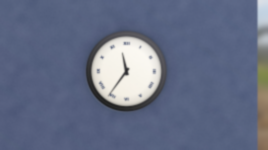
11:36
